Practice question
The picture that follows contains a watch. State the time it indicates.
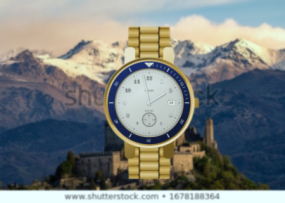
1:58
